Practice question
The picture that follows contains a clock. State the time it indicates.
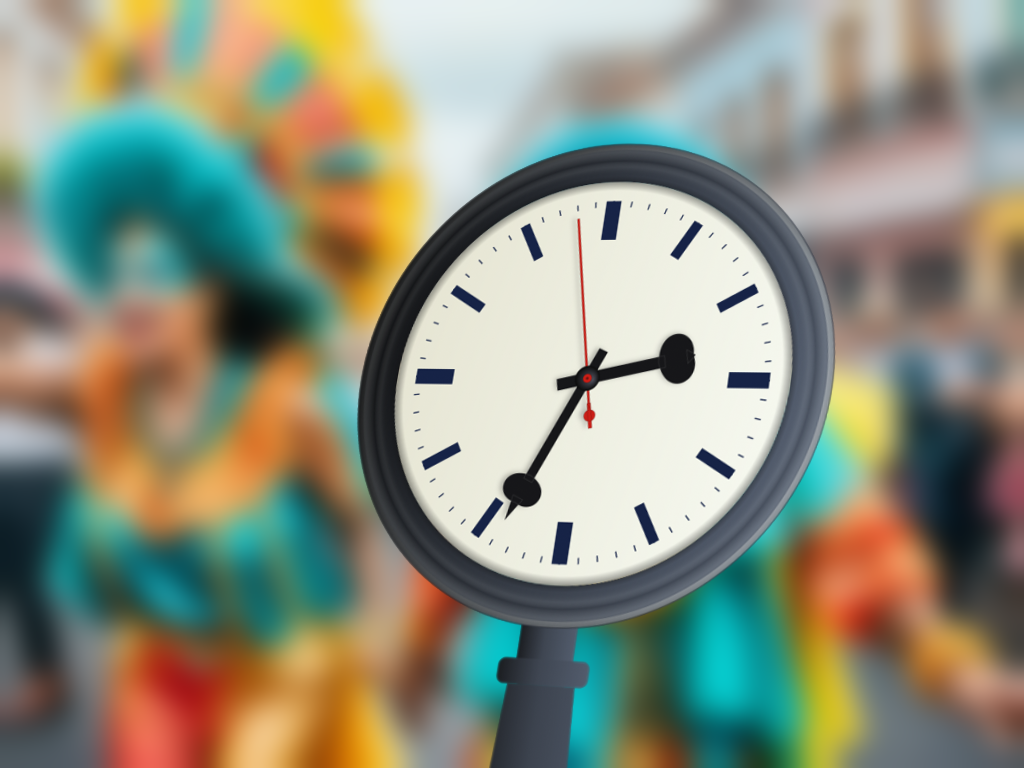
2:33:58
